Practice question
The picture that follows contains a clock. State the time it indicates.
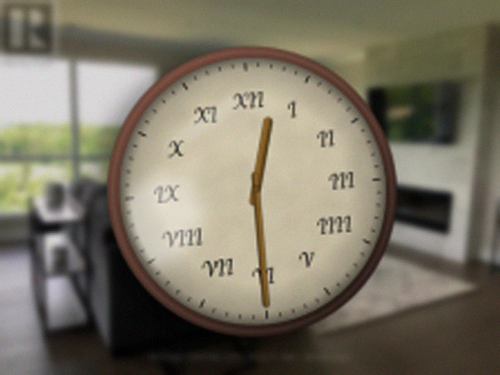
12:30
